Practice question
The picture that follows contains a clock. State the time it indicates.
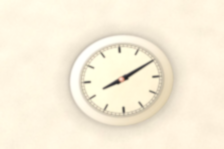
8:10
